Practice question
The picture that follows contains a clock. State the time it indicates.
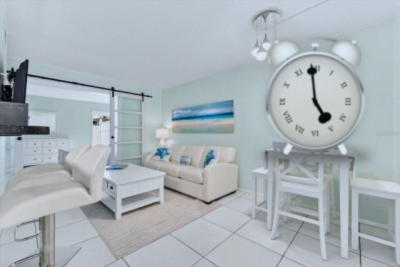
4:59
